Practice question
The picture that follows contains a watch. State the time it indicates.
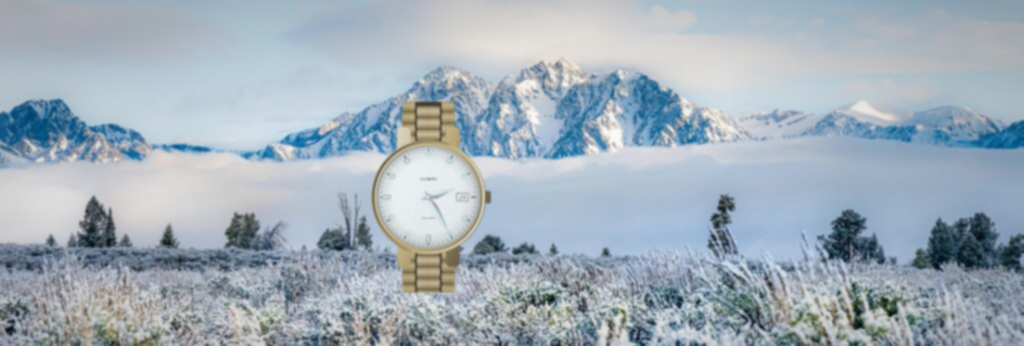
2:25
